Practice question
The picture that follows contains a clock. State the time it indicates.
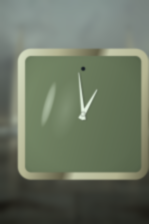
12:59
